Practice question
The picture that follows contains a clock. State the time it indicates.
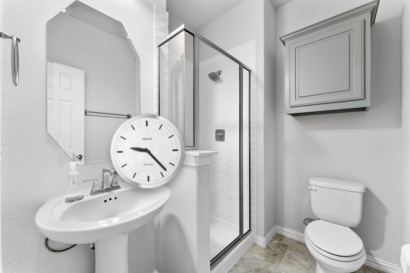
9:23
